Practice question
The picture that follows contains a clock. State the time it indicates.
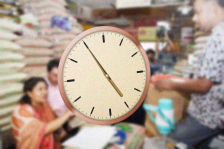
4:55
